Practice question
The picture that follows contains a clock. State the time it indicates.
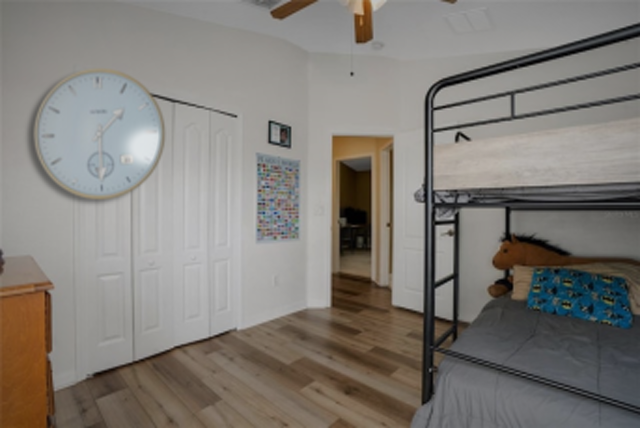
1:30
